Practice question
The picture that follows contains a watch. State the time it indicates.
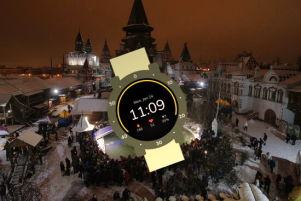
11:09
